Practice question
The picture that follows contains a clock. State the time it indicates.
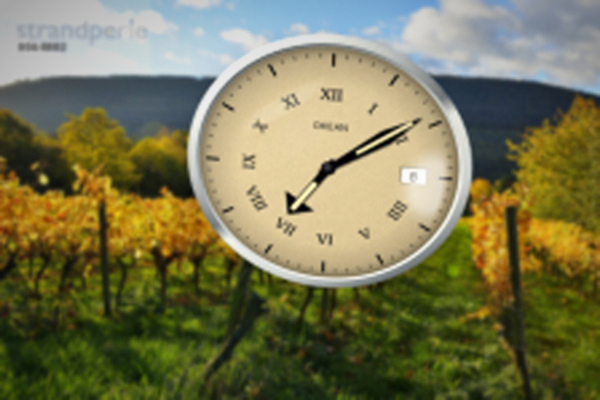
7:09
